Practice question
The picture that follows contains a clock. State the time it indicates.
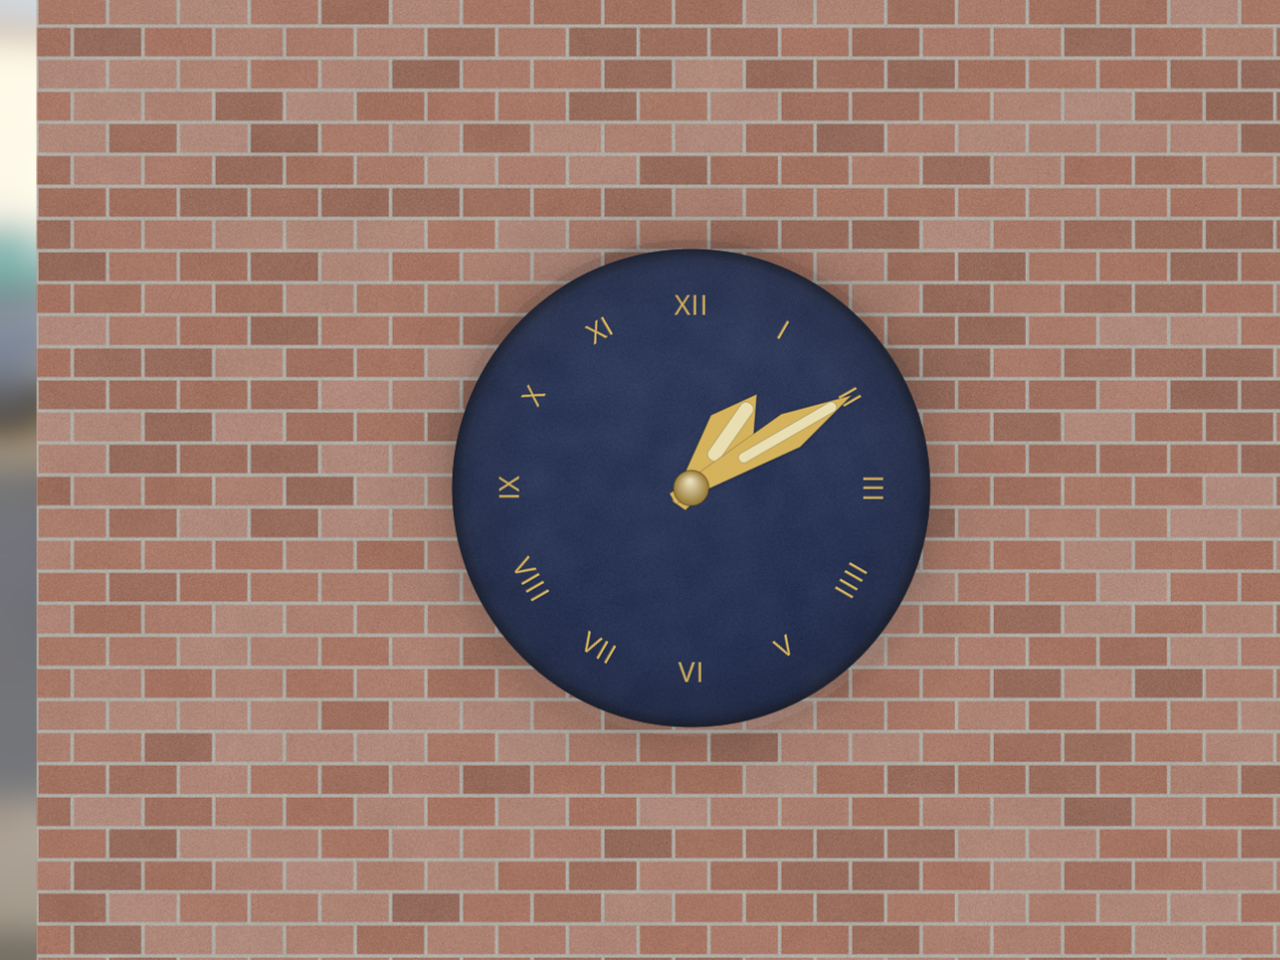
1:10
